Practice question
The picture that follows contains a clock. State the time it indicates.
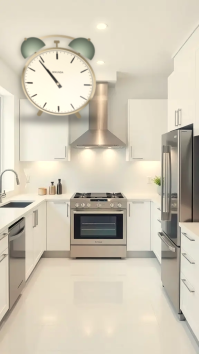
10:54
